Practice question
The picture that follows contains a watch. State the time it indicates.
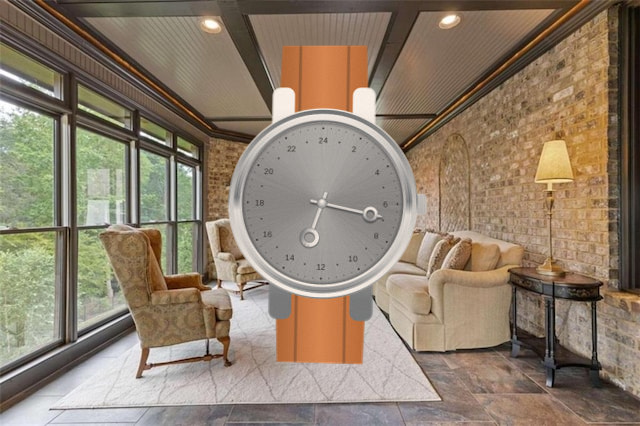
13:17
